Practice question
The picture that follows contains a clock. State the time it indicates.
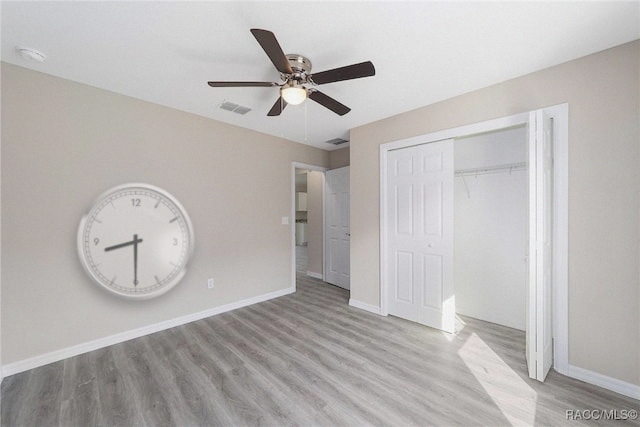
8:30
